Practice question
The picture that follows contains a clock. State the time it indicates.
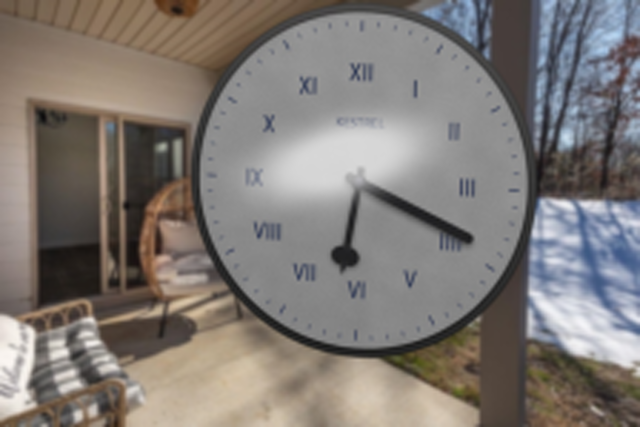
6:19
